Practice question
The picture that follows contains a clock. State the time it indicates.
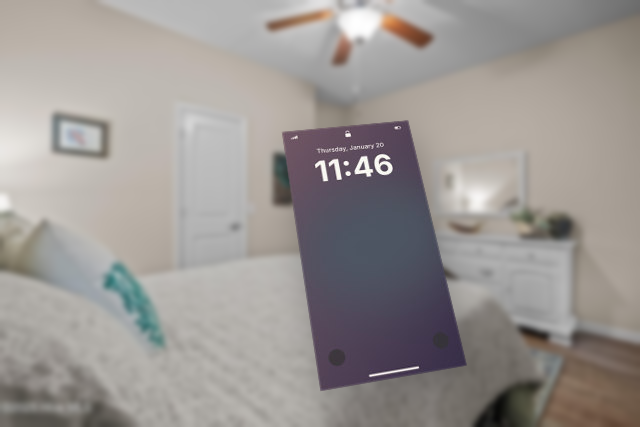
11:46
